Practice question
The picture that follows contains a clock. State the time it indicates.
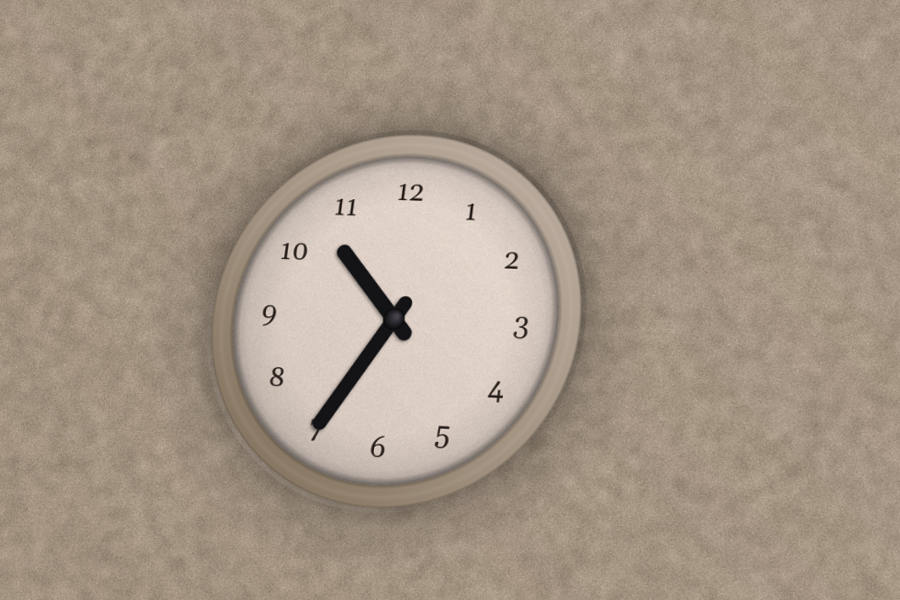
10:35
